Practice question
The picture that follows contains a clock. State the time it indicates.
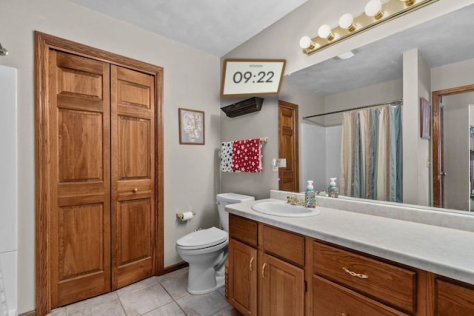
9:22
